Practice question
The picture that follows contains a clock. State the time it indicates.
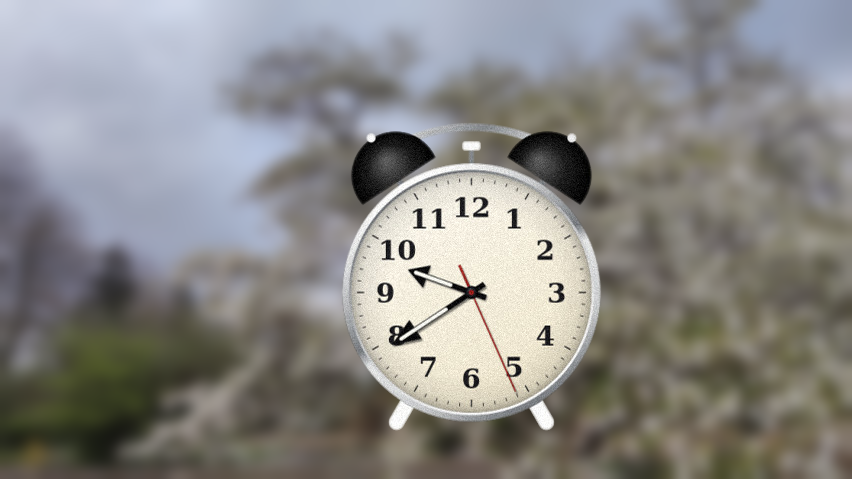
9:39:26
